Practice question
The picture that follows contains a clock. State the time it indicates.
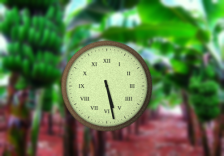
5:28
